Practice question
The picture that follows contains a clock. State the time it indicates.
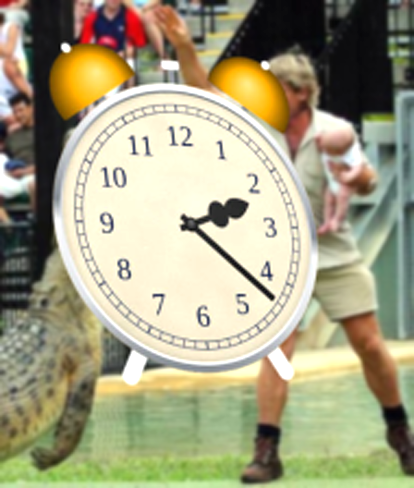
2:22
